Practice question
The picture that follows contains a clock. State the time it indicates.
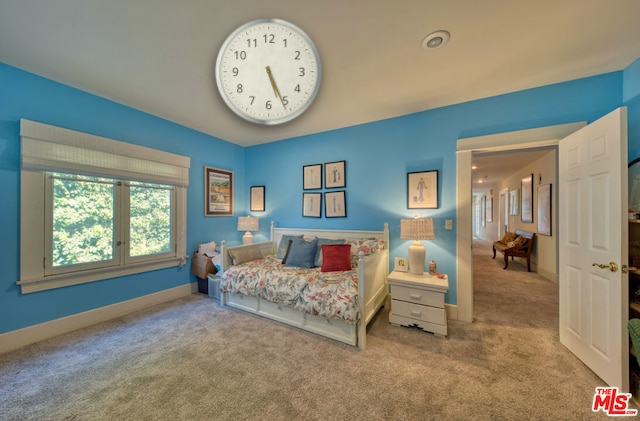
5:26
